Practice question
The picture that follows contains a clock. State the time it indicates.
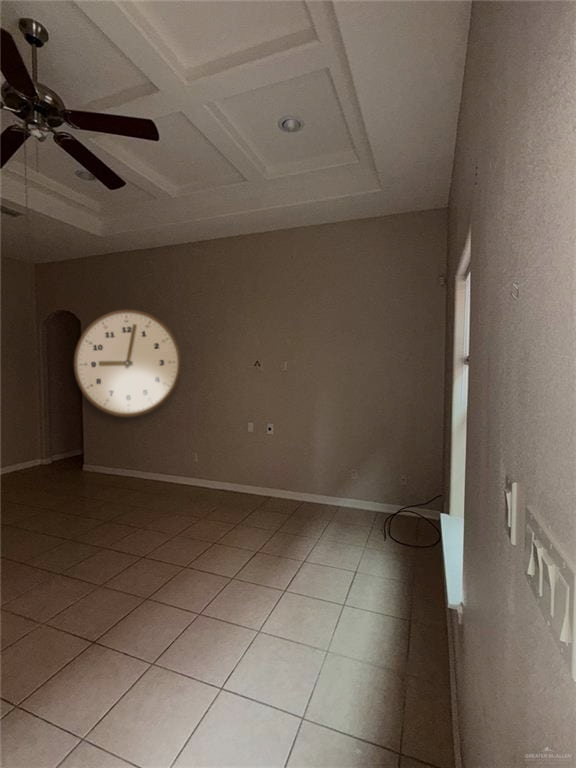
9:02
